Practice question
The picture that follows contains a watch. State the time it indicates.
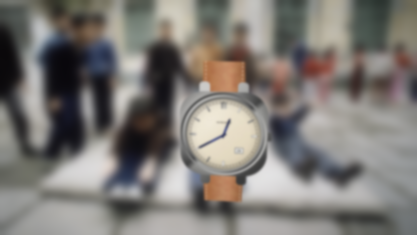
12:40
